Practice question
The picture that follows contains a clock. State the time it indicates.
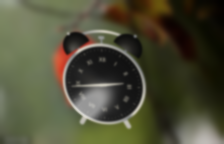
2:44
